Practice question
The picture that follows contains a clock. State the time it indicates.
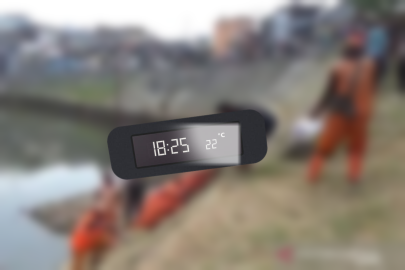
18:25
